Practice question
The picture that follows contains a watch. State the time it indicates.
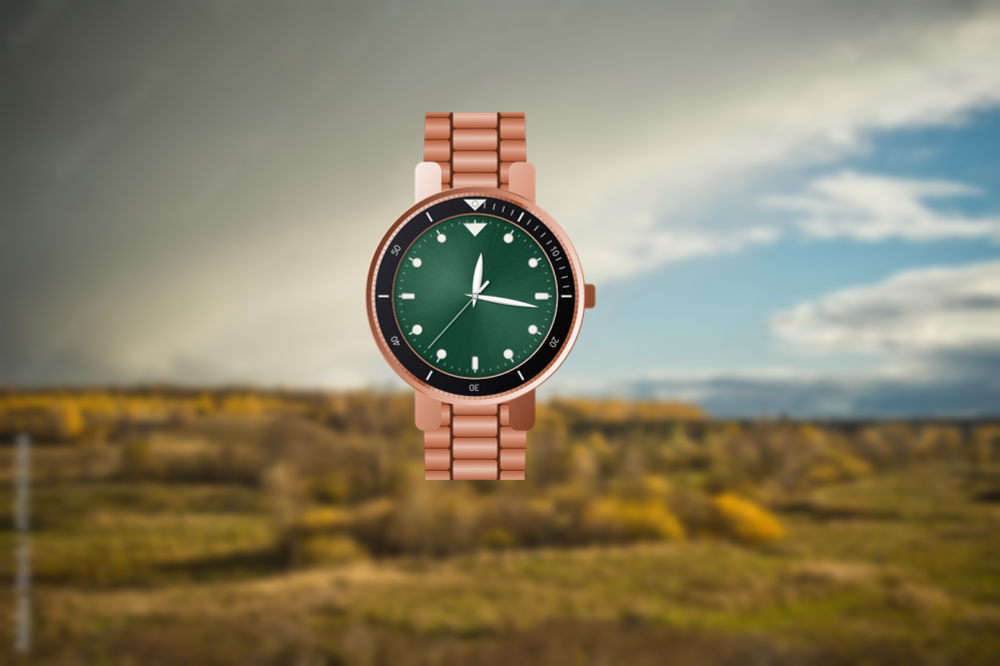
12:16:37
